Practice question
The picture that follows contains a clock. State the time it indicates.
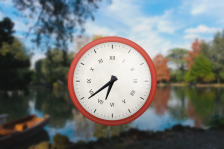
6:39
